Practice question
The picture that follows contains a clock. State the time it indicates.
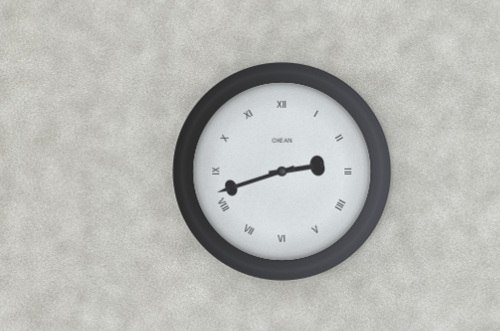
2:42
